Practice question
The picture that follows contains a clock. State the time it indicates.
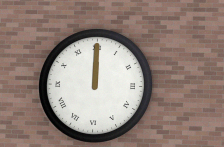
12:00
